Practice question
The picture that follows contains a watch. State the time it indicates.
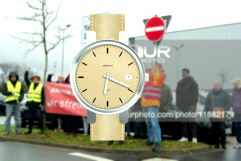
6:19
